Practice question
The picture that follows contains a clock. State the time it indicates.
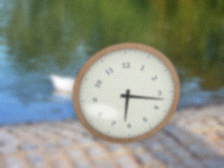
6:17
